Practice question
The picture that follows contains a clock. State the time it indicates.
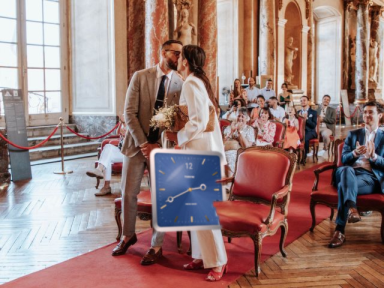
2:41
